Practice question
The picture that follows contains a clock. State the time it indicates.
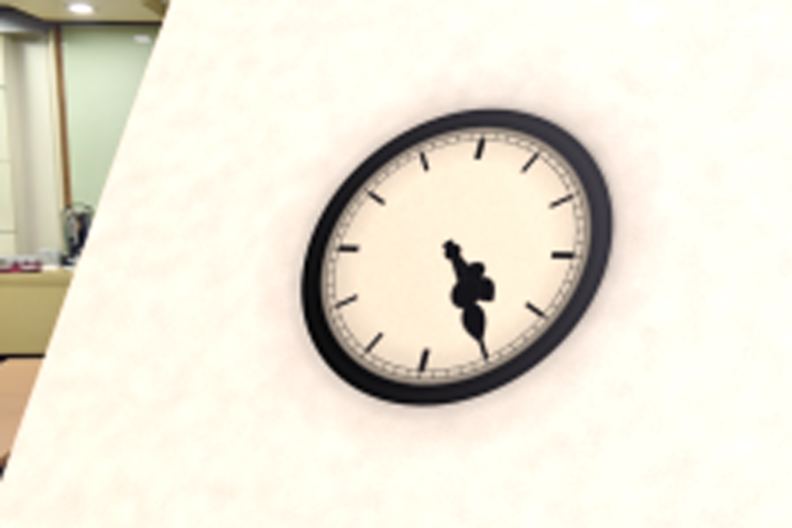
4:25
